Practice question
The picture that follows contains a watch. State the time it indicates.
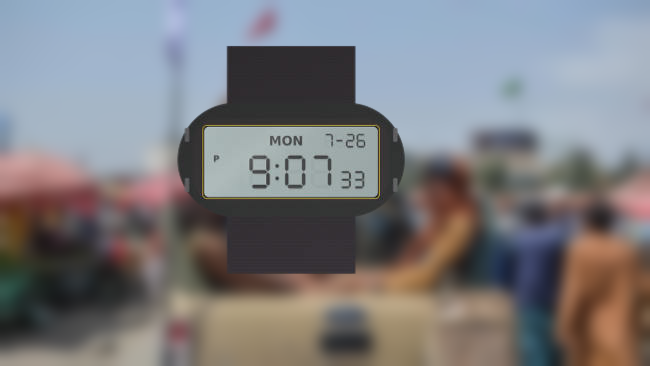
9:07:33
